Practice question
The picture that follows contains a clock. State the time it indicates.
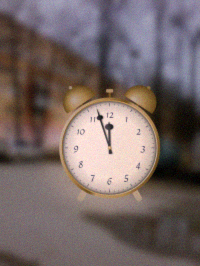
11:57
